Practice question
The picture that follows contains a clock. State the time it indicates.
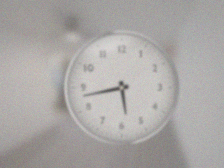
5:43
